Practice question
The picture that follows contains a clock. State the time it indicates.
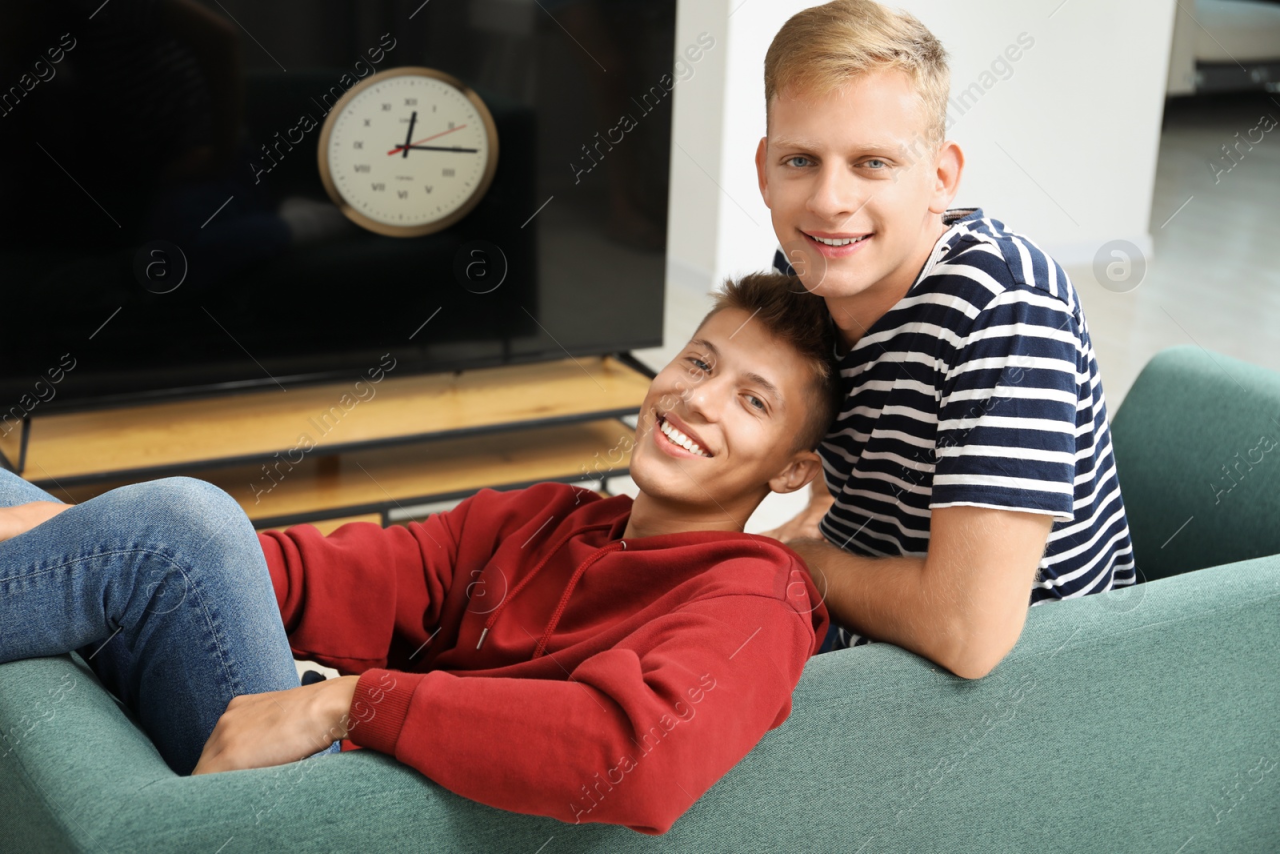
12:15:11
